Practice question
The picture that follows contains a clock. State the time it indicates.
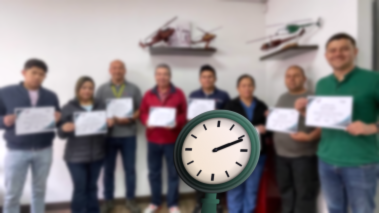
2:11
